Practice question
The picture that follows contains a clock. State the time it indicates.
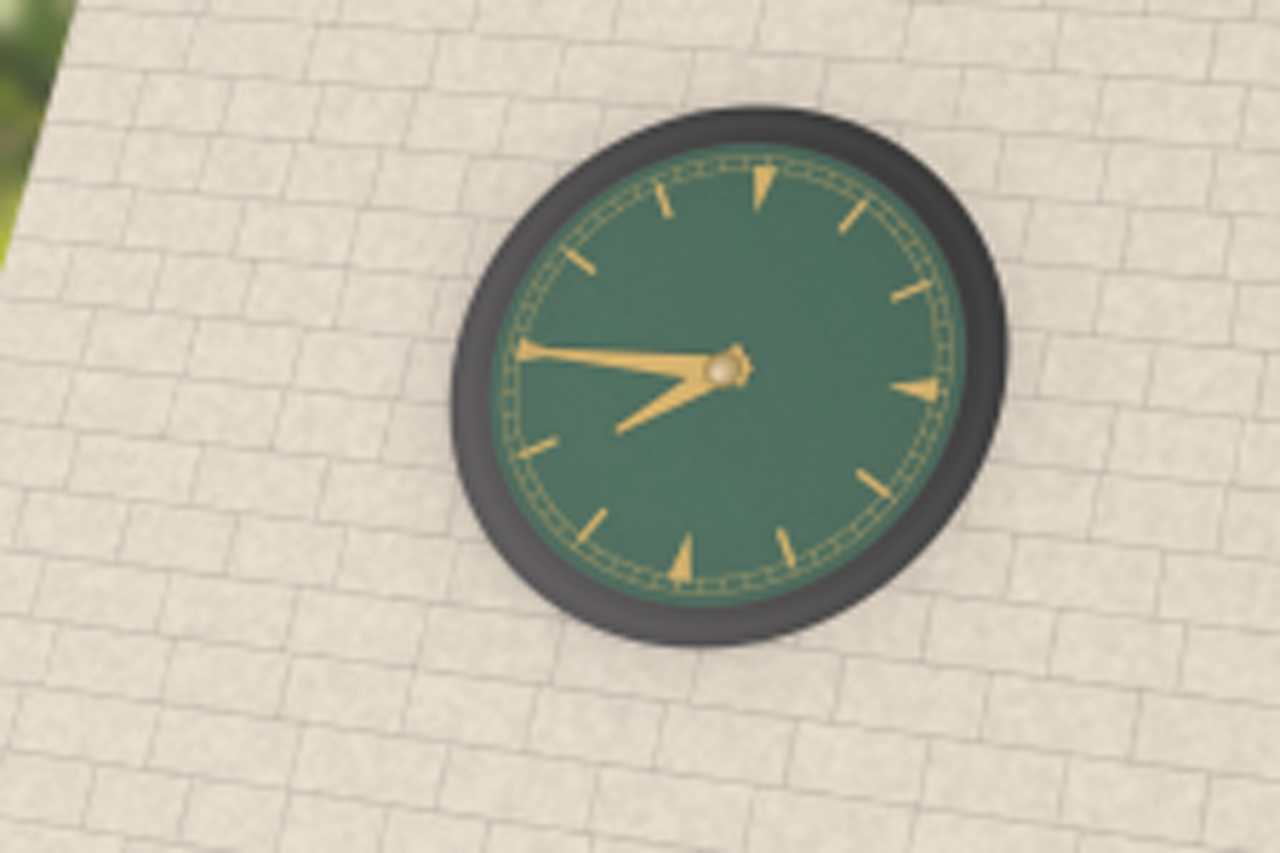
7:45
